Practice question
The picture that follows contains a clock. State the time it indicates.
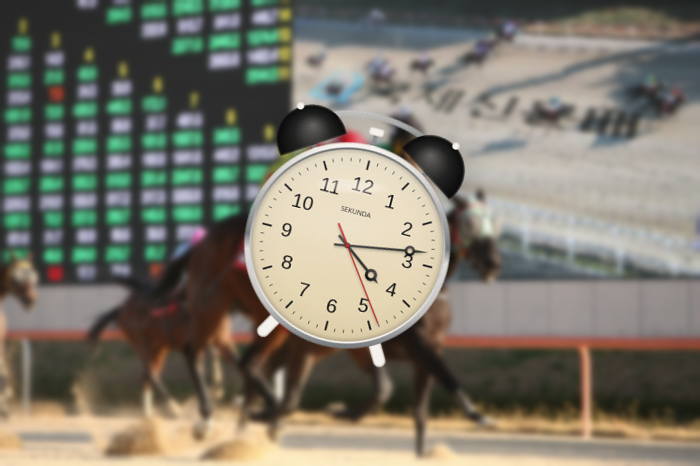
4:13:24
